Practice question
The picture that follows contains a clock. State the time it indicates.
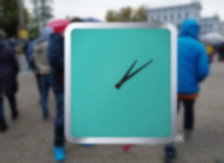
1:09
